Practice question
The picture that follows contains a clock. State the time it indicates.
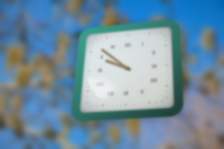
9:52
